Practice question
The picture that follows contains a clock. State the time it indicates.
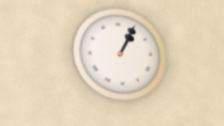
1:05
